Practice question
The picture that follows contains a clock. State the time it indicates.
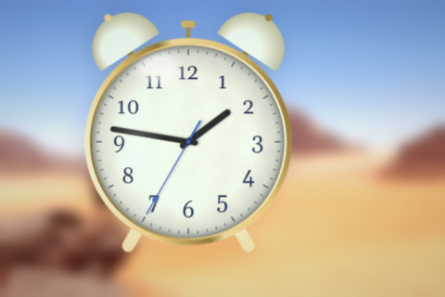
1:46:35
